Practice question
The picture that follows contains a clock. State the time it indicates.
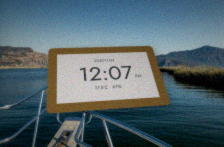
12:07
